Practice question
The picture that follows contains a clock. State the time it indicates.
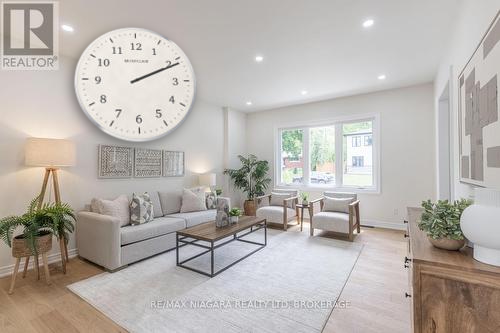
2:11
